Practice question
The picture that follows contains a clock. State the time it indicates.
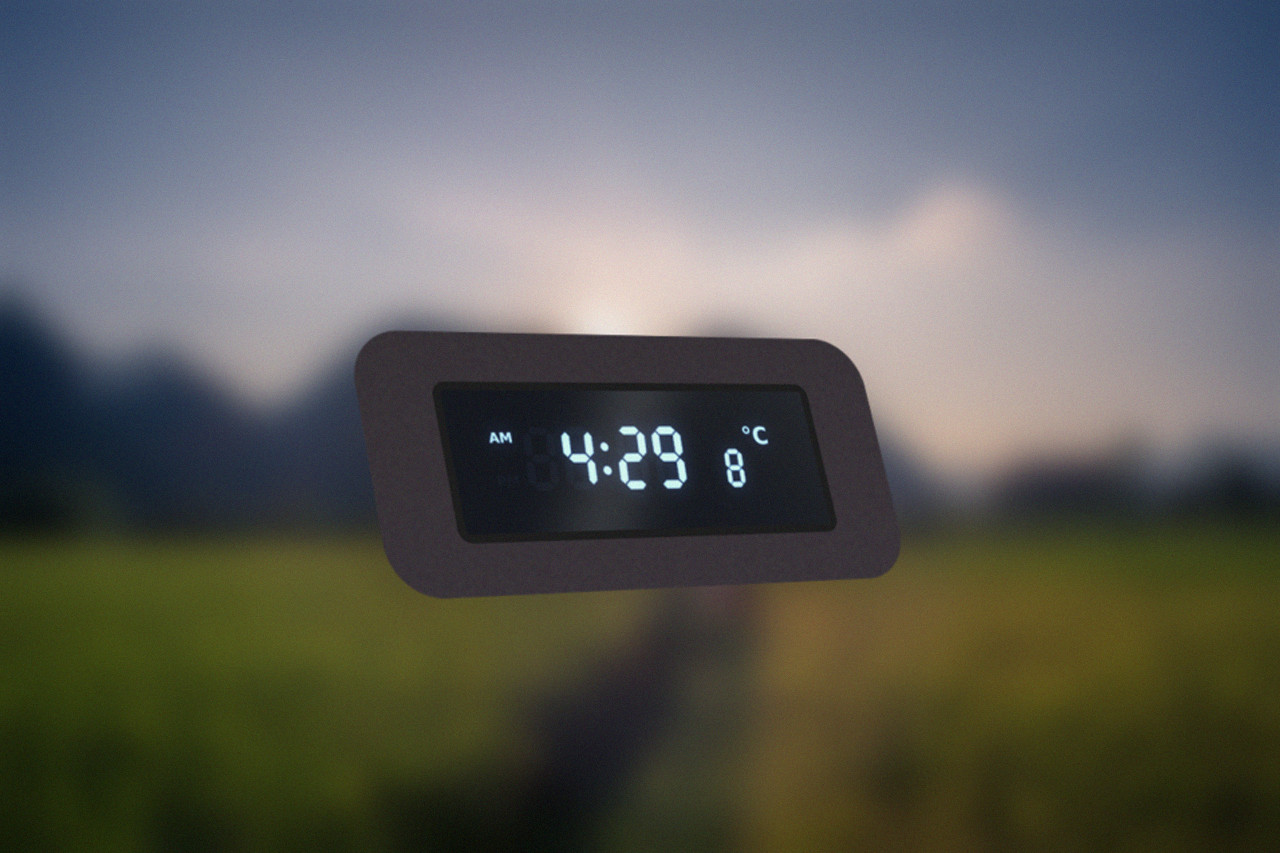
4:29
